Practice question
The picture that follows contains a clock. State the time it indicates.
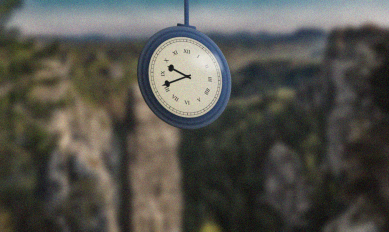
9:41
